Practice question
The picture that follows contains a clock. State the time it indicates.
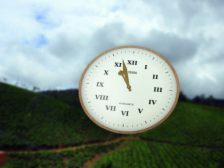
10:57
